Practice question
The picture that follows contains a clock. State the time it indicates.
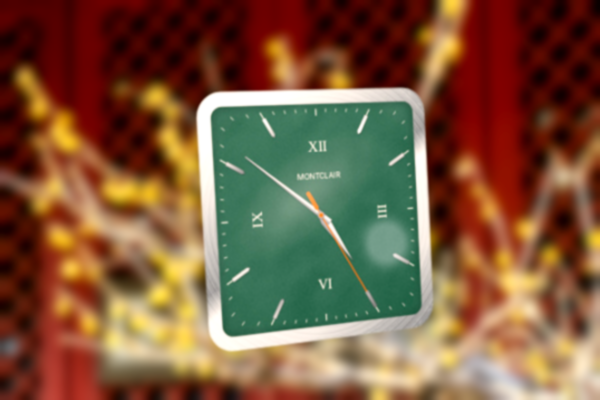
4:51:25
